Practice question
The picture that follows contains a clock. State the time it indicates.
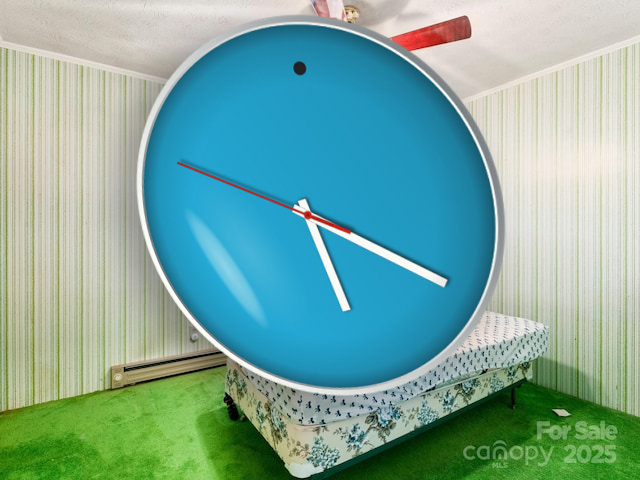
5:18:48
